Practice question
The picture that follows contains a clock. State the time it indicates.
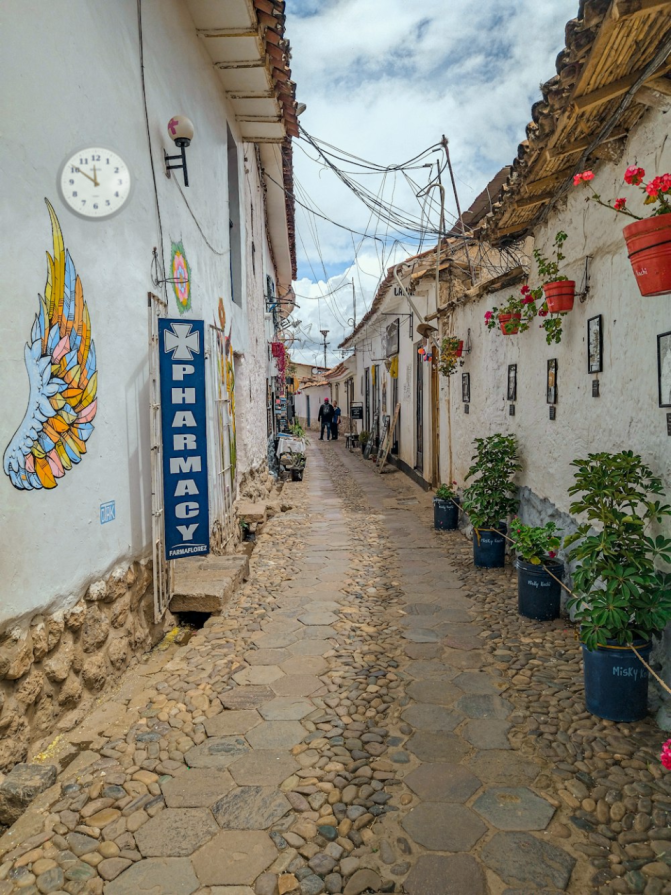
11:51
